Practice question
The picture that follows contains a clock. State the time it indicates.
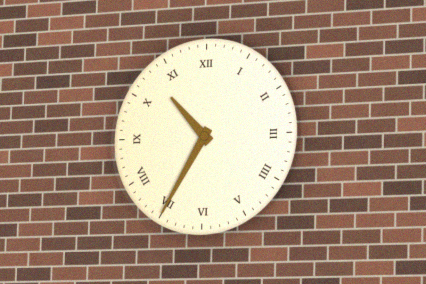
10:35
